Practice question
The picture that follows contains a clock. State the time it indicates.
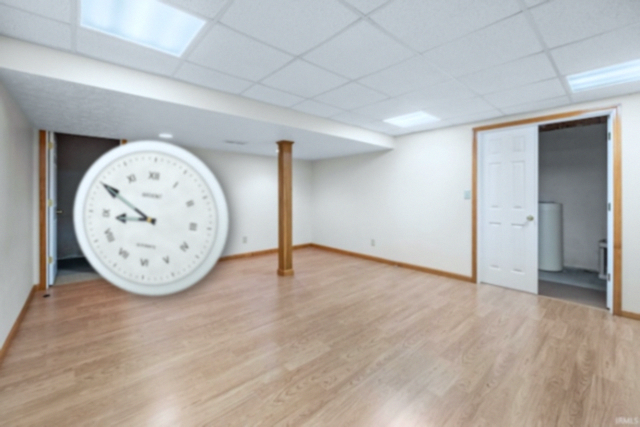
8:50
